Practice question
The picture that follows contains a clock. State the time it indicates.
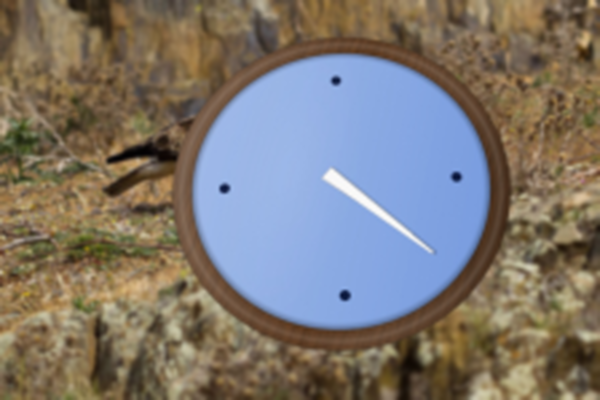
4:22
